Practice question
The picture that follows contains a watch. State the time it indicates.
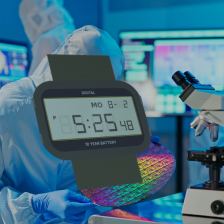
5:25:48
